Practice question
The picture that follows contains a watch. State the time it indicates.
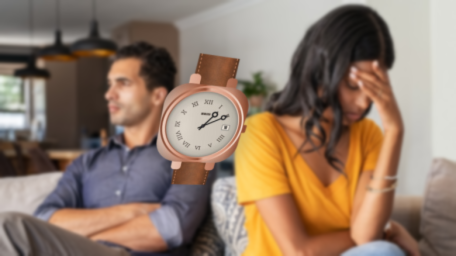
1:10
